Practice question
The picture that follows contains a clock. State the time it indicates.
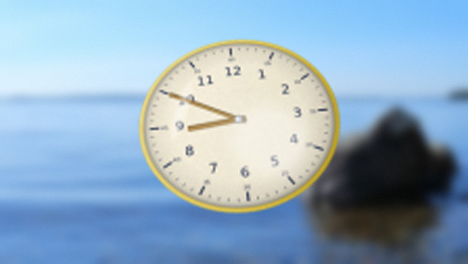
8:50
